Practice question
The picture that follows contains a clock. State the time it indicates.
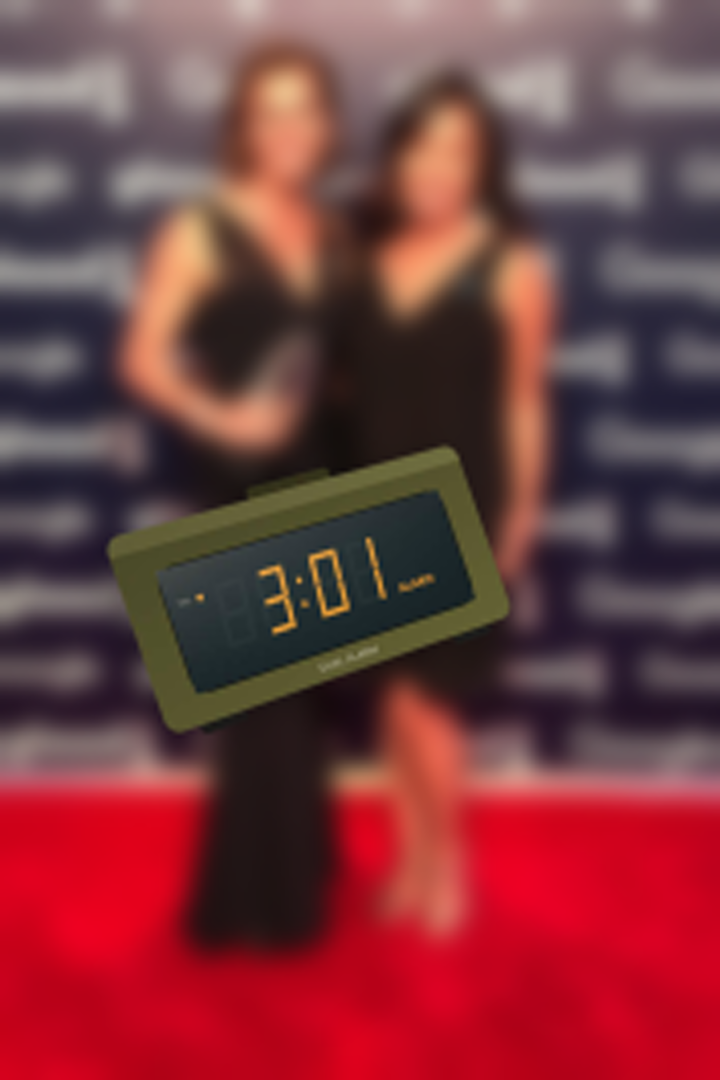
3:01
